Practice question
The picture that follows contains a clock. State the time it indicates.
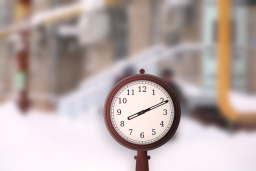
8:11
